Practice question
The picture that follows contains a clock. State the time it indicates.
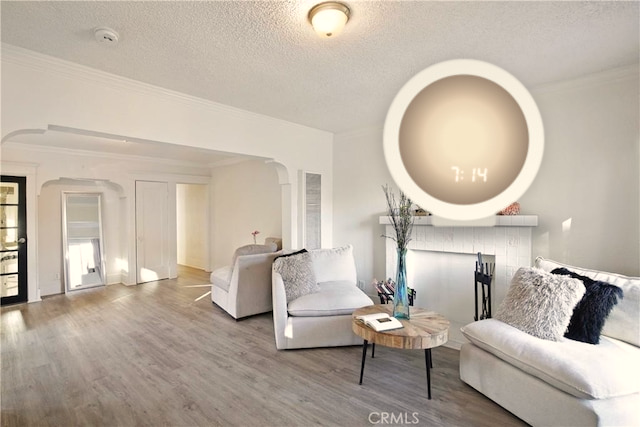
7:14
